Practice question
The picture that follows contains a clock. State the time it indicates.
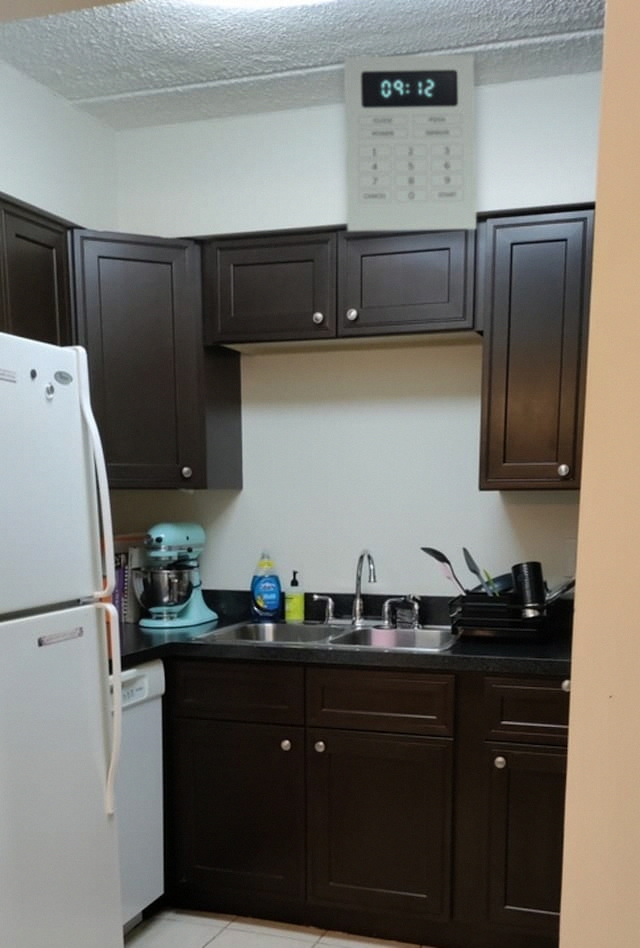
9:12
